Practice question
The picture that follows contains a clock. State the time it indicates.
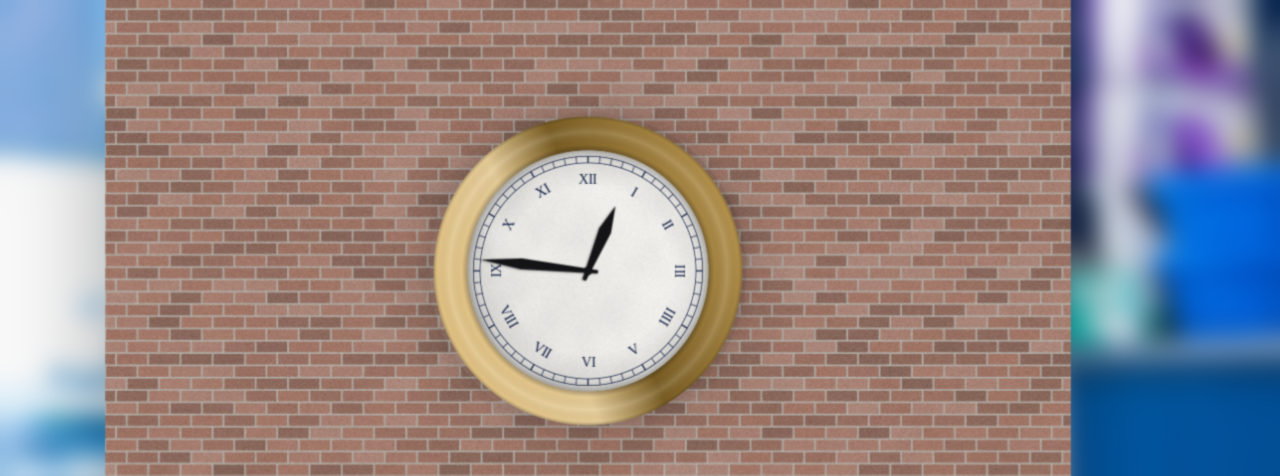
12:46
